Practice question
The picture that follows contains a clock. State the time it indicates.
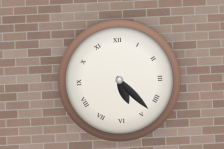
5:23
